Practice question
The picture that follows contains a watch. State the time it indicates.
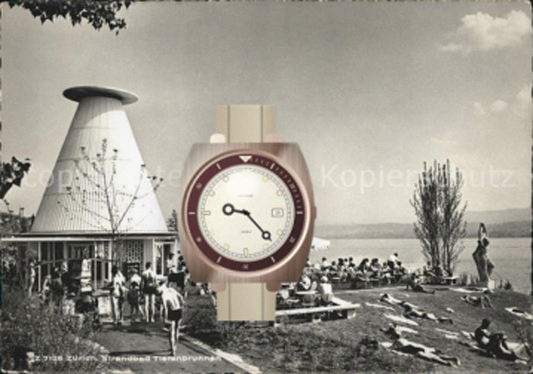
9:23
